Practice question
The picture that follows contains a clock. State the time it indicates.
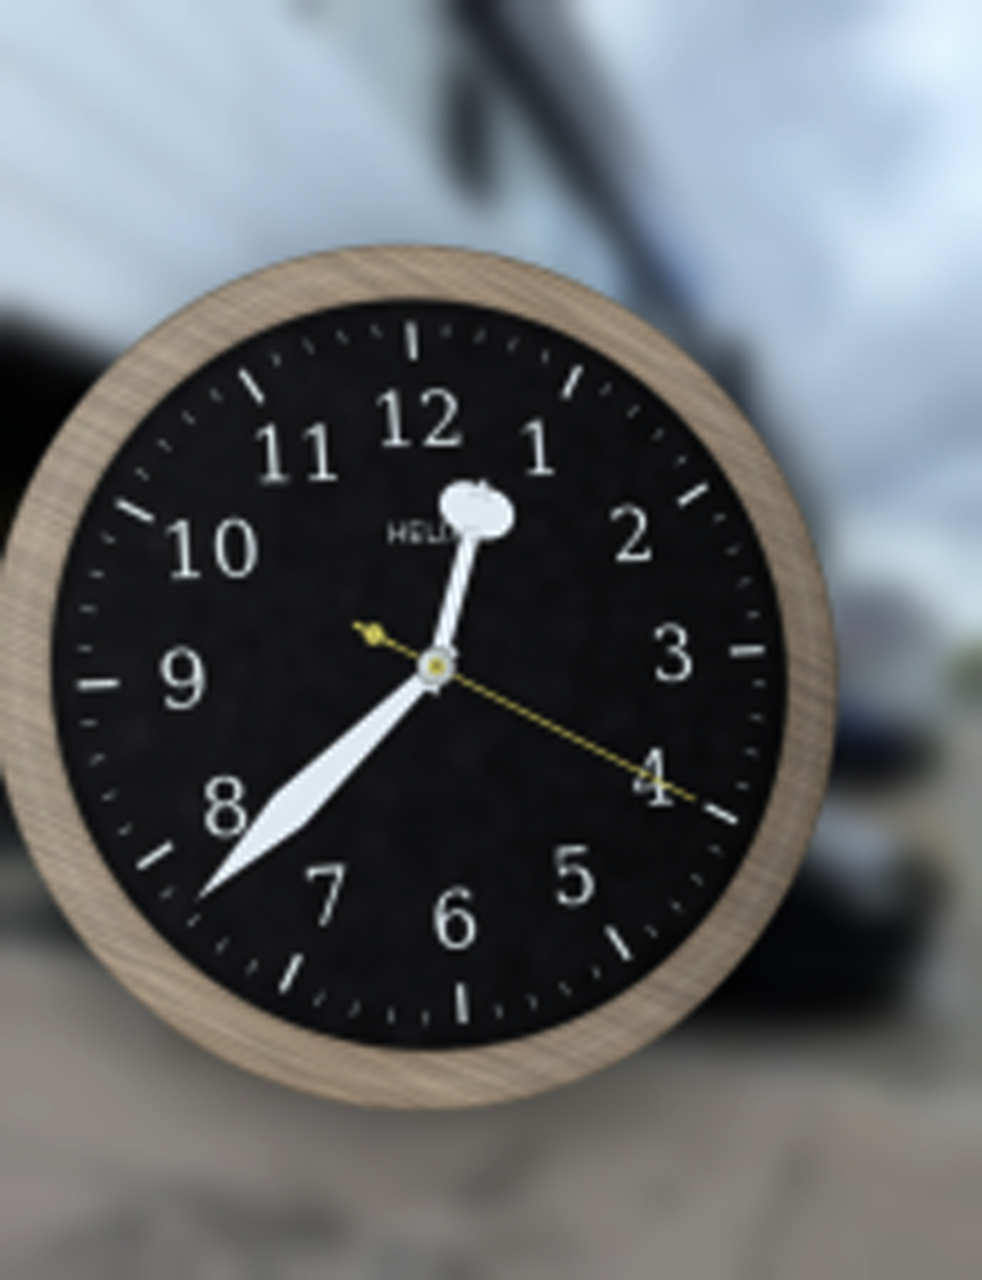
12:38:20
